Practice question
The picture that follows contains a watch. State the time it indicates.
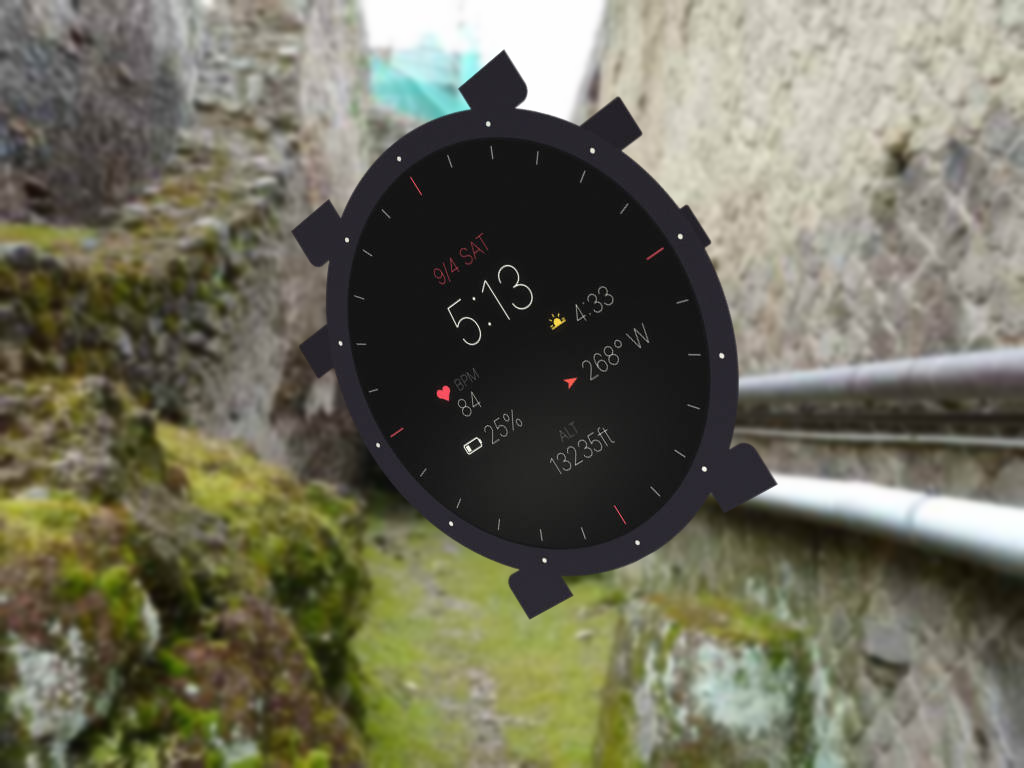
5:13
